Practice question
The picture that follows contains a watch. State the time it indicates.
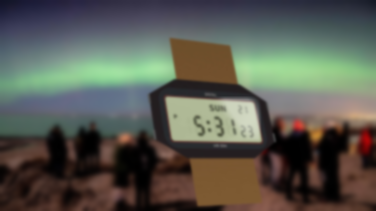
5:31
